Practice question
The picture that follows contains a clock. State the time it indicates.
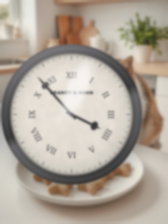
3:53
